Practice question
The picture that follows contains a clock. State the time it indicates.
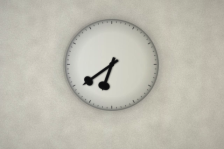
6:39
